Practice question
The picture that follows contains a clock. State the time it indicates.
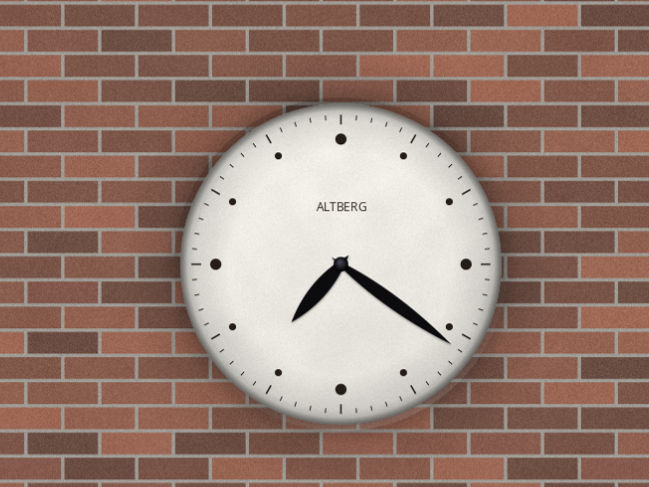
7:21
